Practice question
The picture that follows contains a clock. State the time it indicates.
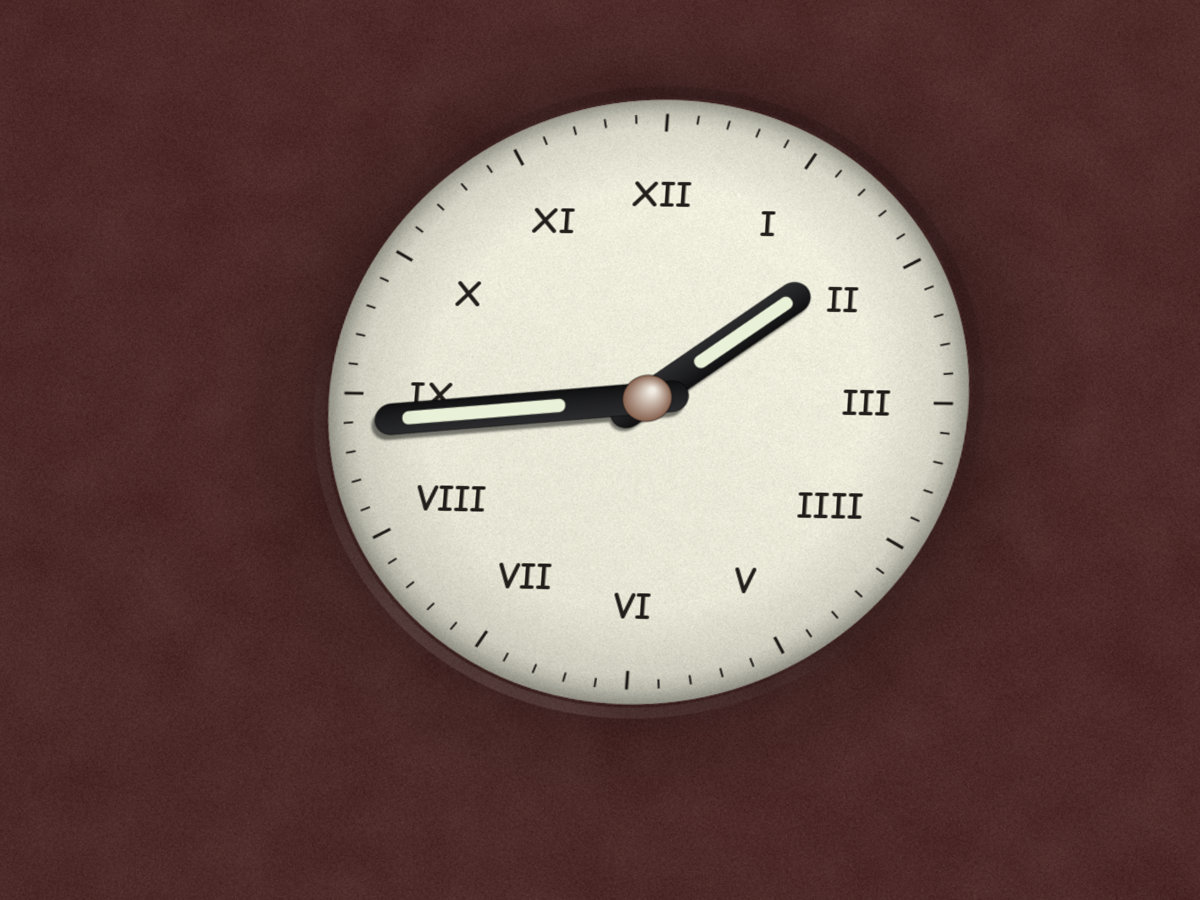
1:44
